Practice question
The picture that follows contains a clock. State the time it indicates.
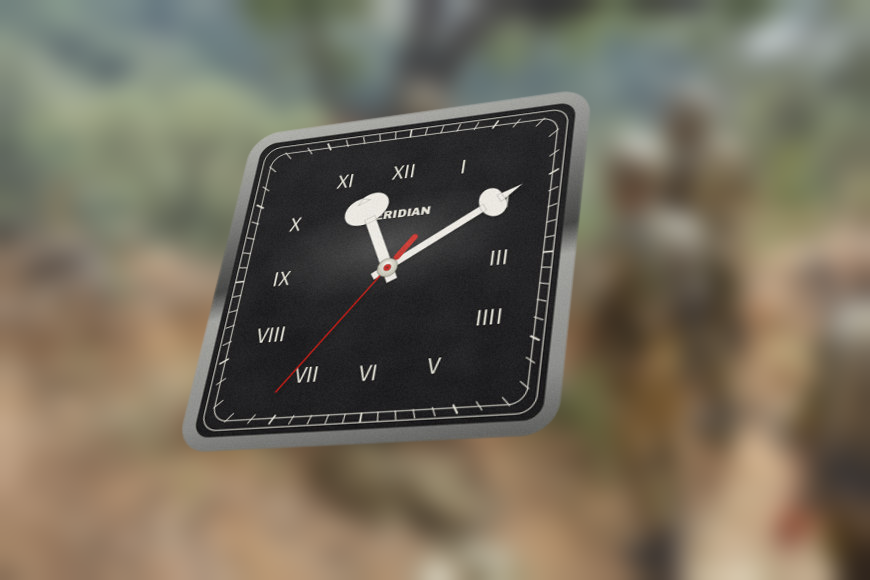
11:09:36
